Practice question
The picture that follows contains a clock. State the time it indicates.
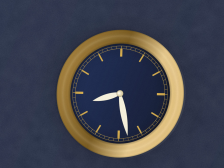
8:28
